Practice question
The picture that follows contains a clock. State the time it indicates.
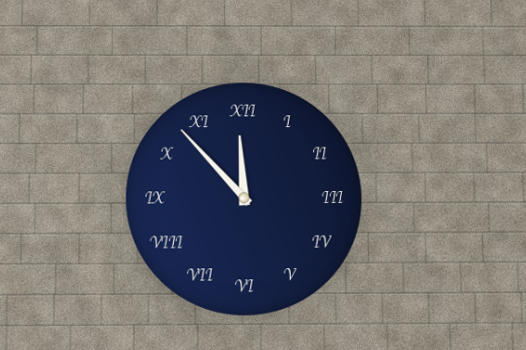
11:53
